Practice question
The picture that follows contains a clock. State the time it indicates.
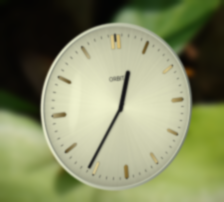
12:36
